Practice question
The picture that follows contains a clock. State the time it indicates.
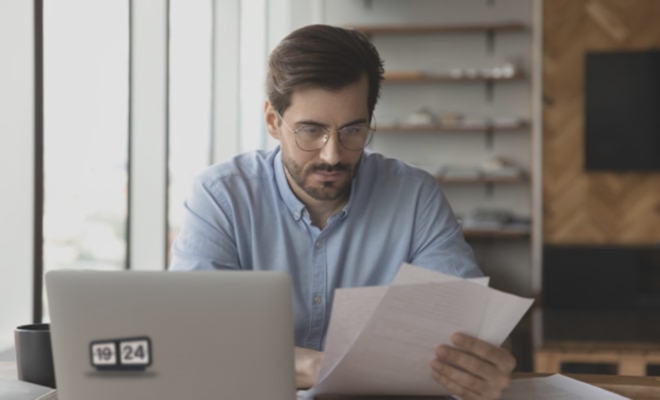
19:24
